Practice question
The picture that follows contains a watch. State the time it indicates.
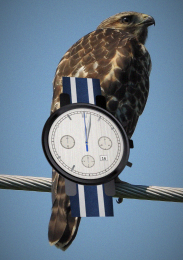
12:02
